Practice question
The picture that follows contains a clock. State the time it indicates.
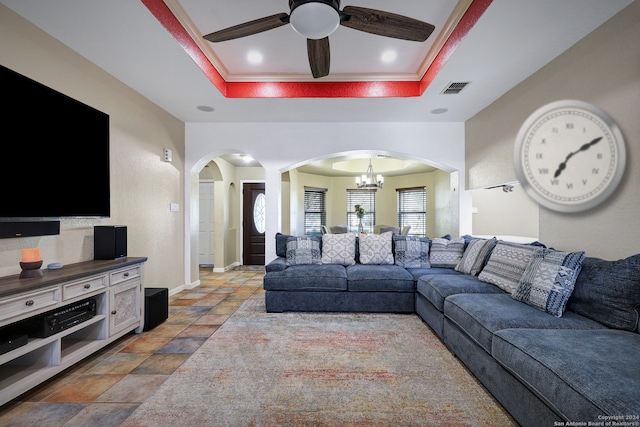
7:10
